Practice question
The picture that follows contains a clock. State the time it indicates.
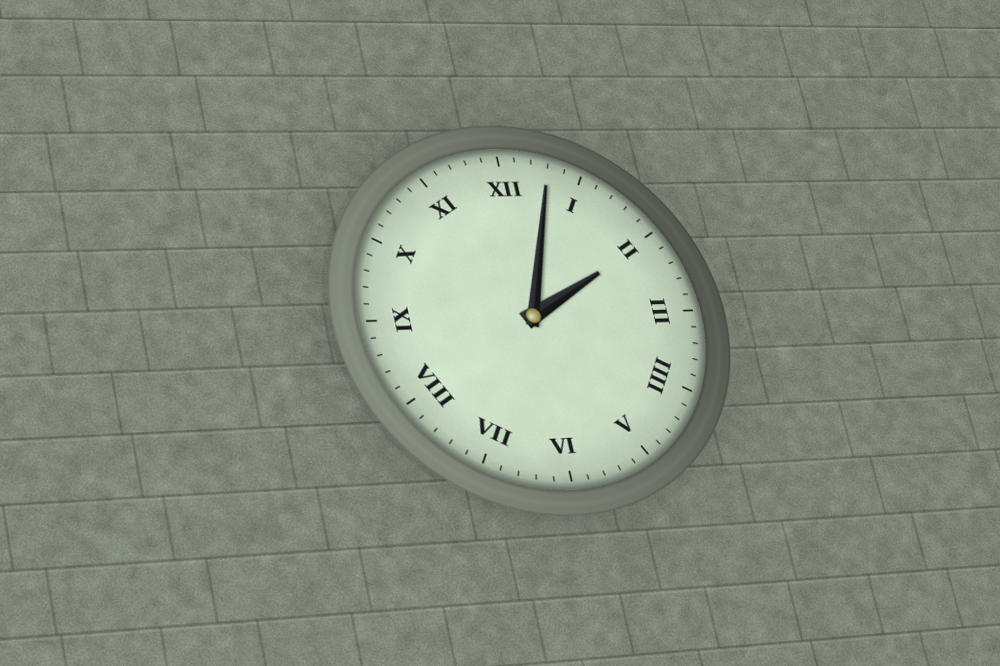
2:03
